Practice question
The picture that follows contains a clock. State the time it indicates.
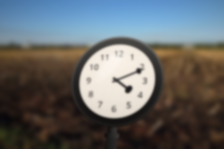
4:11
